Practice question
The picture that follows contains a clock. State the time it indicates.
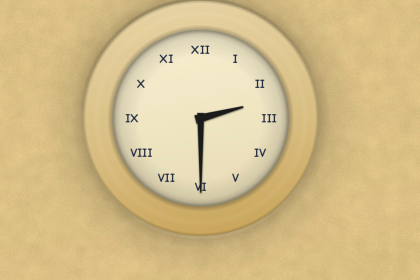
2:30
